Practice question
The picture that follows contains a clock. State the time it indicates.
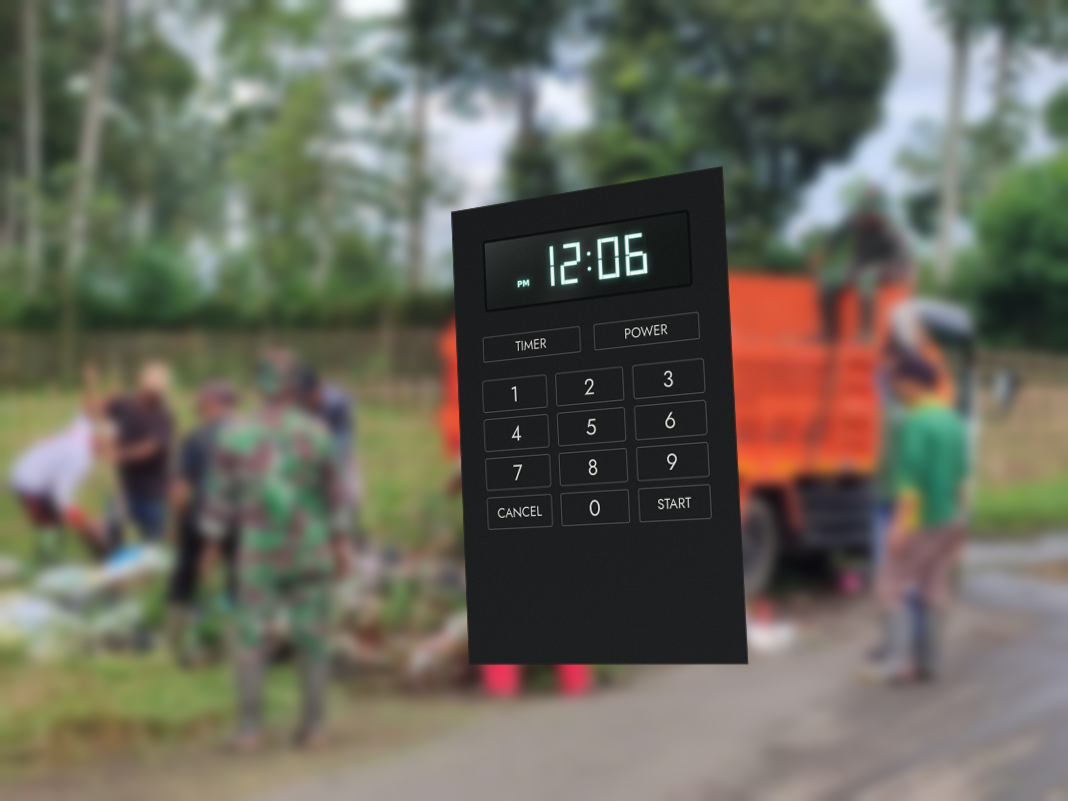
12:06
